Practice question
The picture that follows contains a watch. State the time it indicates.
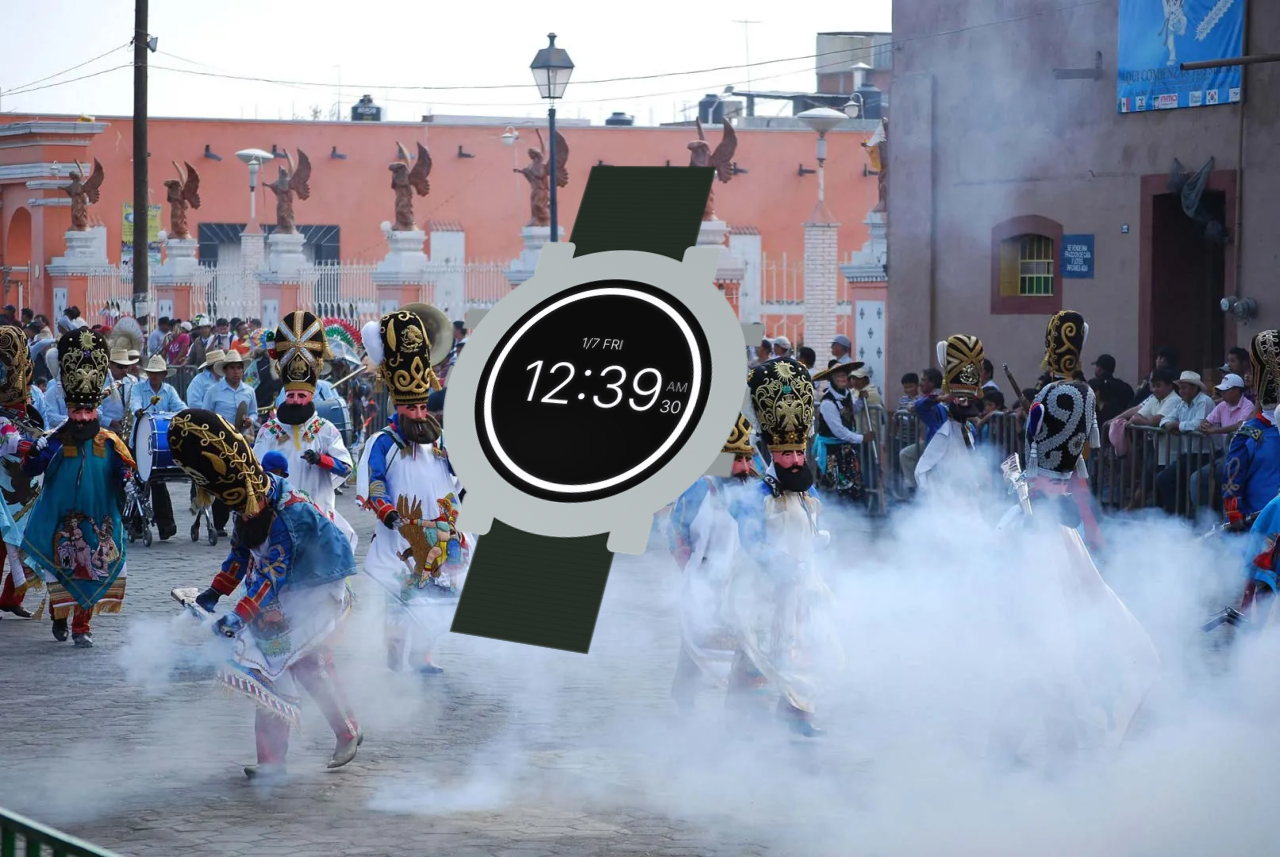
12:39:30
